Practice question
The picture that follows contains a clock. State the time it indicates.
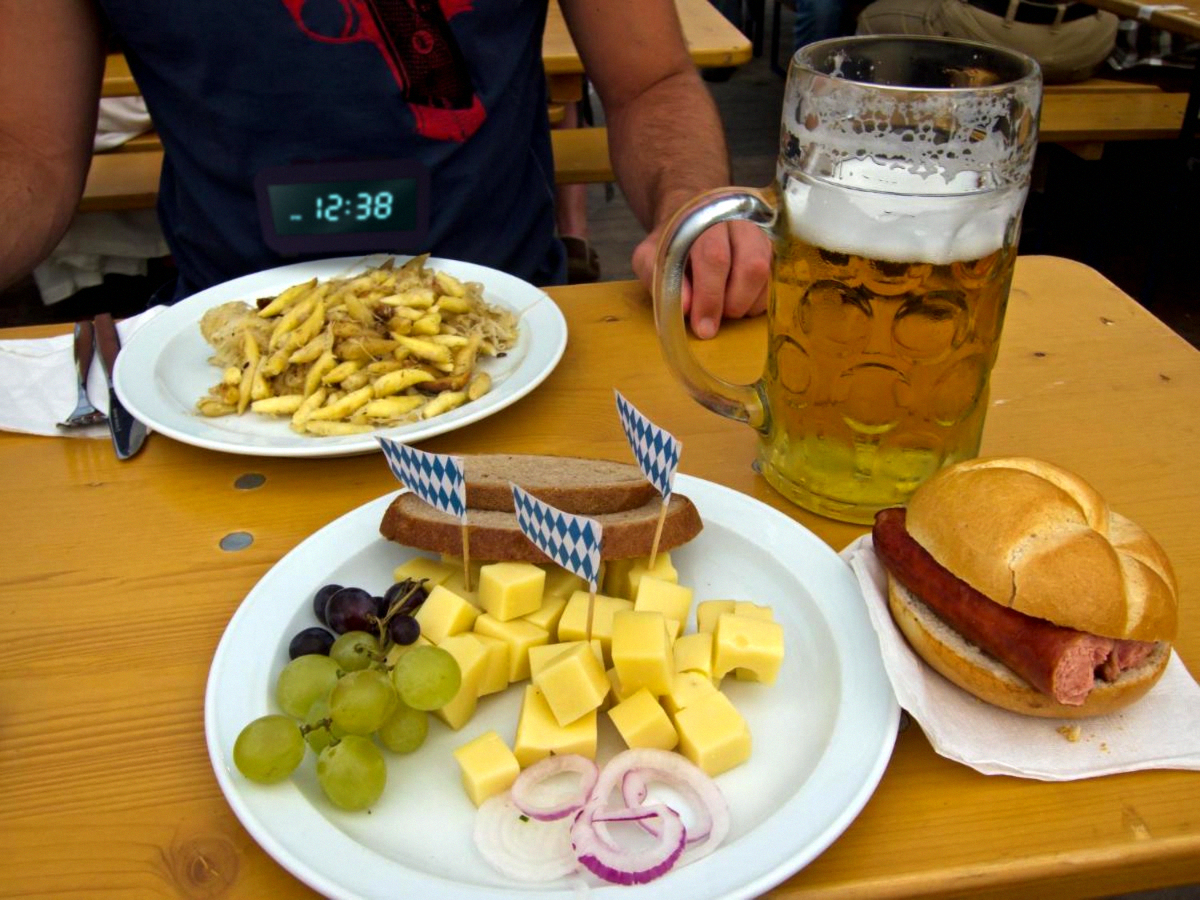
12:38
